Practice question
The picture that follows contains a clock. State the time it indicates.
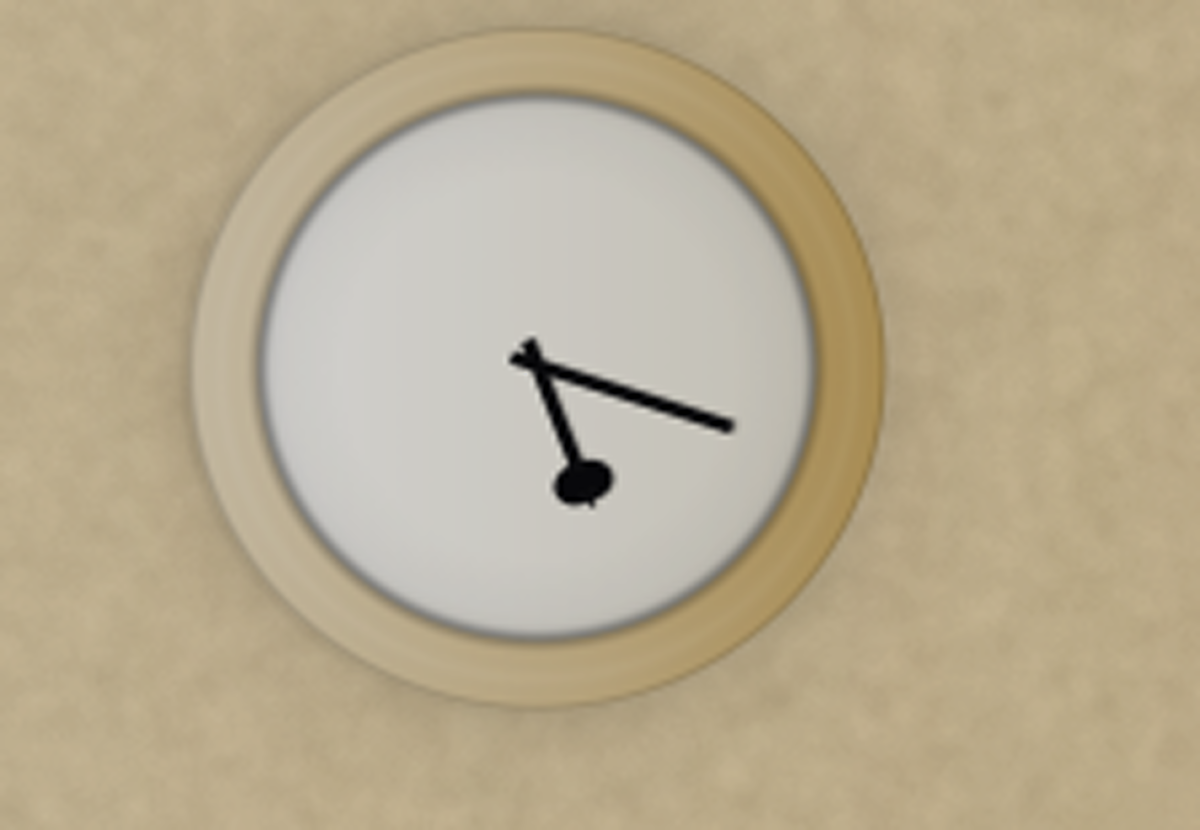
5:18
